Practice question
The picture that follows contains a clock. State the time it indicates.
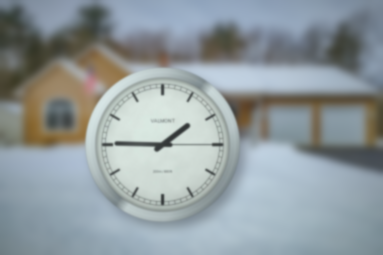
1:45:15
